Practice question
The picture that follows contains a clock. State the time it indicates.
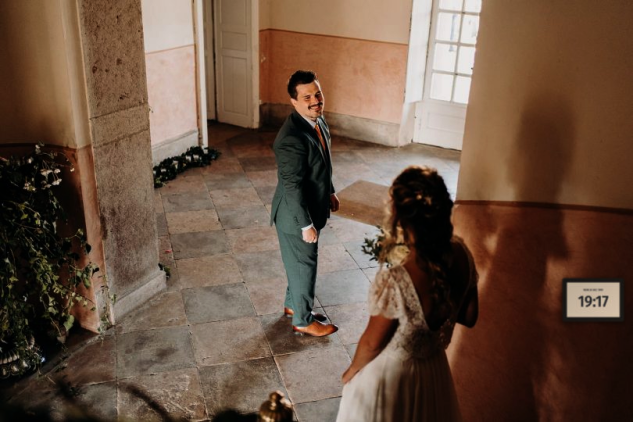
19:17
